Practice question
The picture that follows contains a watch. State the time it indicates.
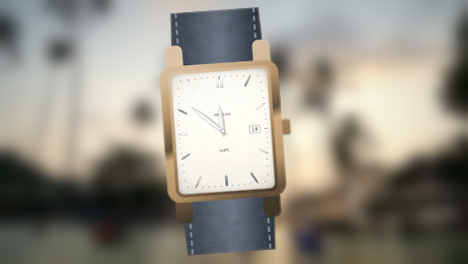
11:52
